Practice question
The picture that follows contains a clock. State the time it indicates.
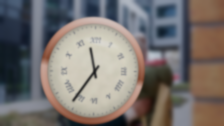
11:36
